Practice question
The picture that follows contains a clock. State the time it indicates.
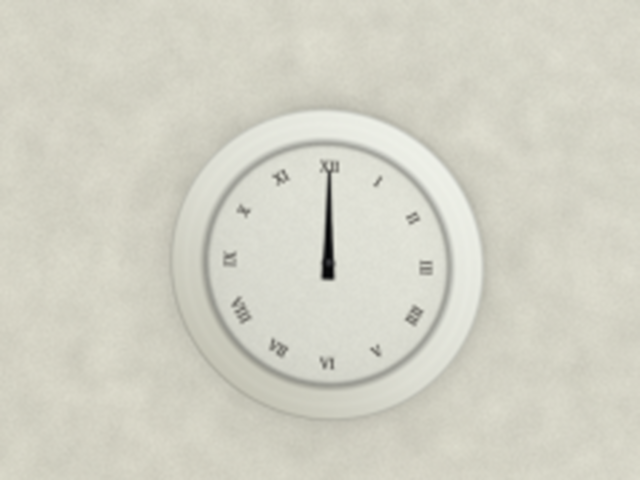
12:00
